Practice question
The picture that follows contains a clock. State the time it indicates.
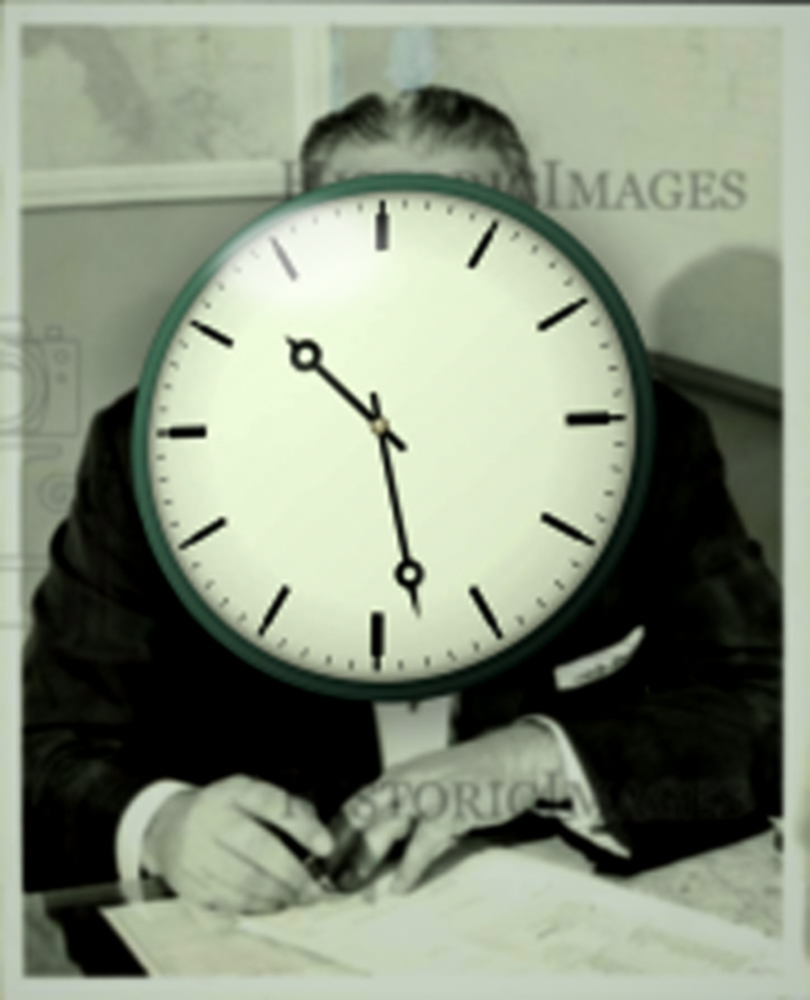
10:28
